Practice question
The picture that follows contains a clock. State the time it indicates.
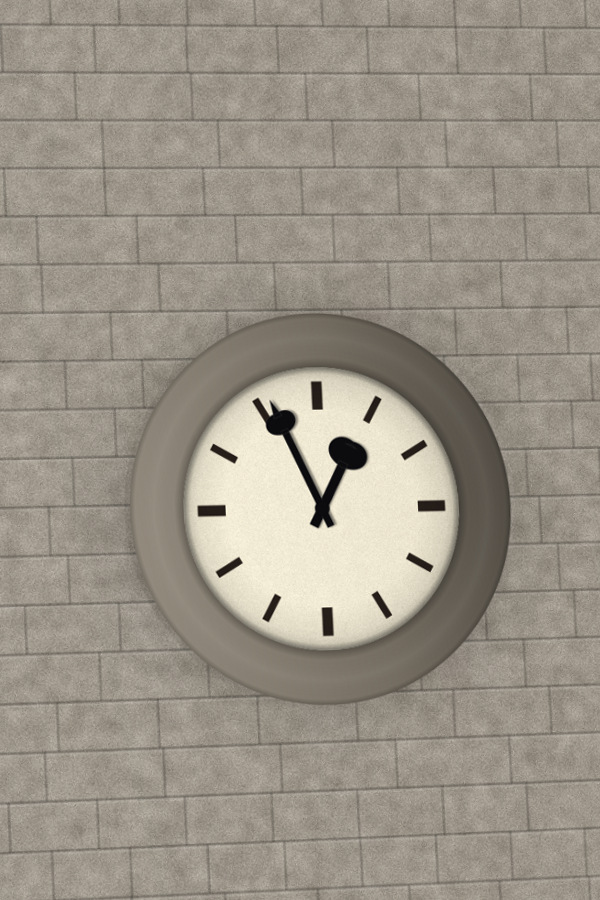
12:56
